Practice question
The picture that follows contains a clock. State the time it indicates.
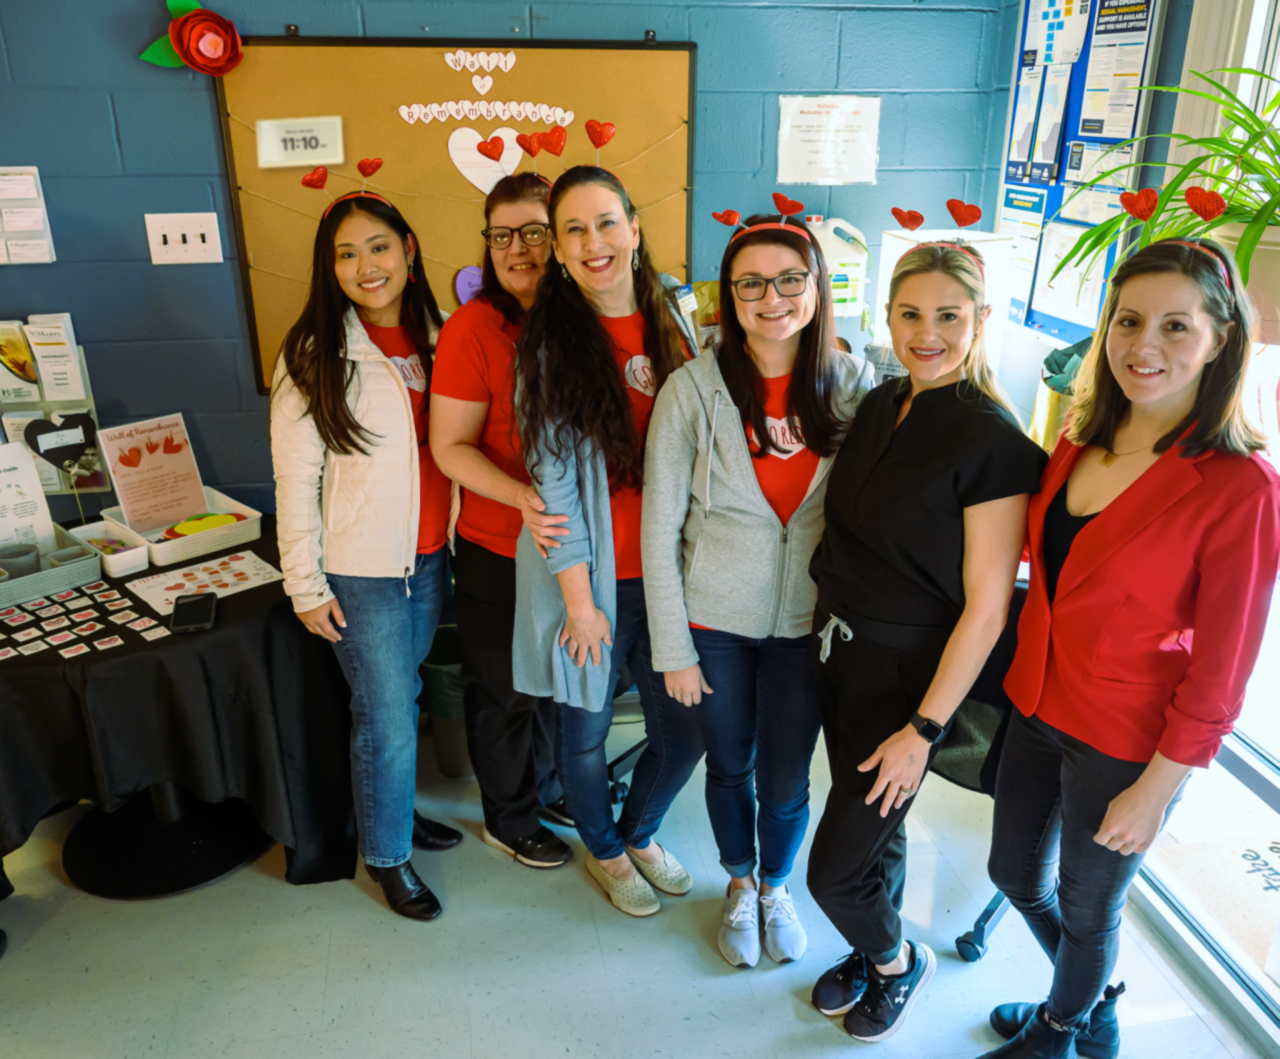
11:10
